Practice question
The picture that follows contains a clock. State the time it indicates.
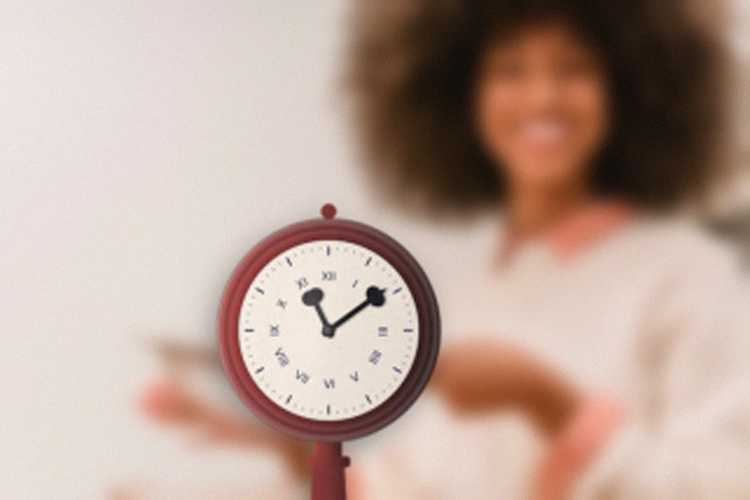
11:09
